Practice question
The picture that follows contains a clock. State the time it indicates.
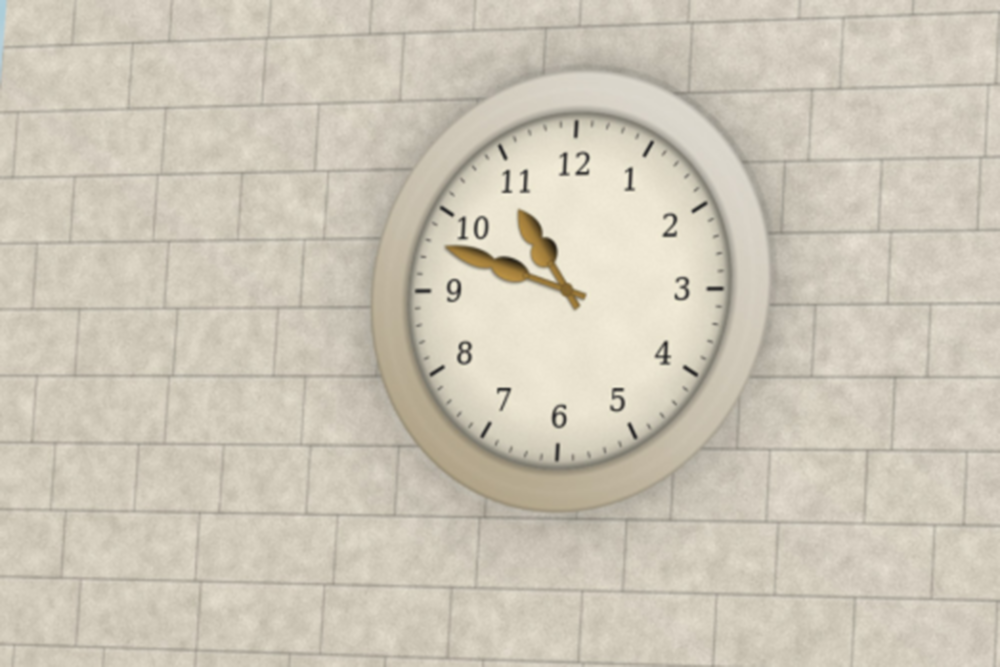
10:48
